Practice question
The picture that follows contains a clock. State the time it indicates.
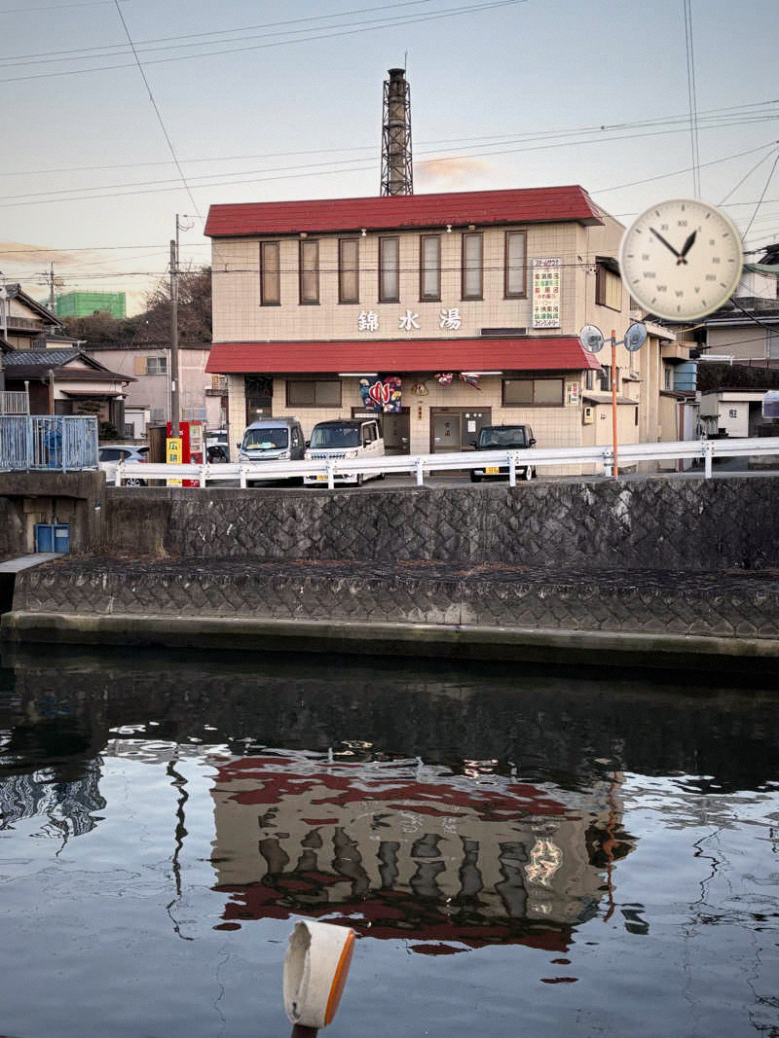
12:52
